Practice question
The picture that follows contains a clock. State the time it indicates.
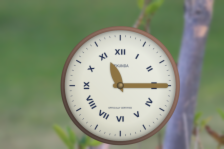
11:15
